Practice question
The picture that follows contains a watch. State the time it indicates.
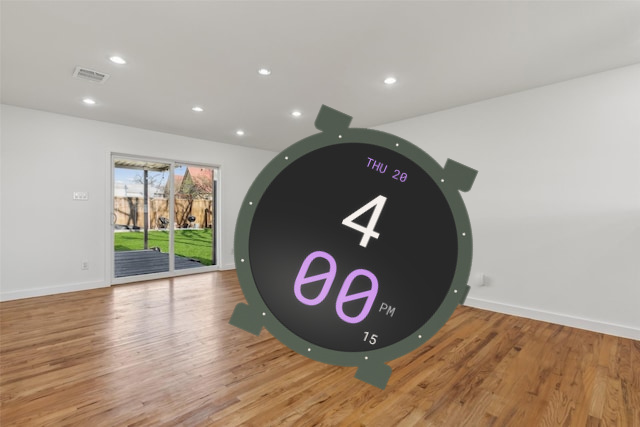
4:00:15
